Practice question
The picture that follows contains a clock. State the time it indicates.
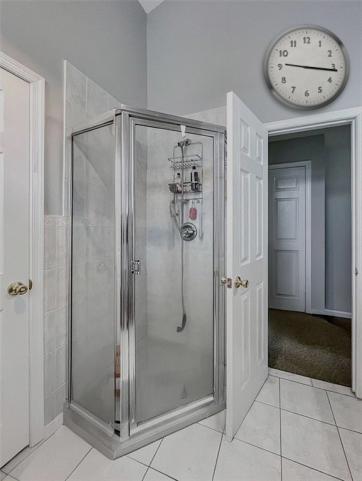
9:16
